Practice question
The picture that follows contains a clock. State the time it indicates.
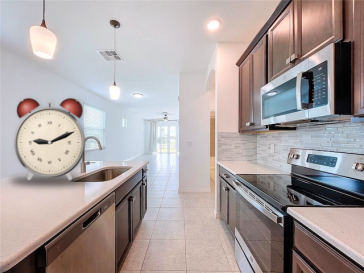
9:11
